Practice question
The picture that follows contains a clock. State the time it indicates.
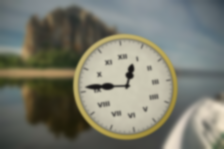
12:46
